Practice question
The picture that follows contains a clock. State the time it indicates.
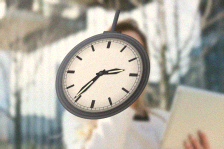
2:36
